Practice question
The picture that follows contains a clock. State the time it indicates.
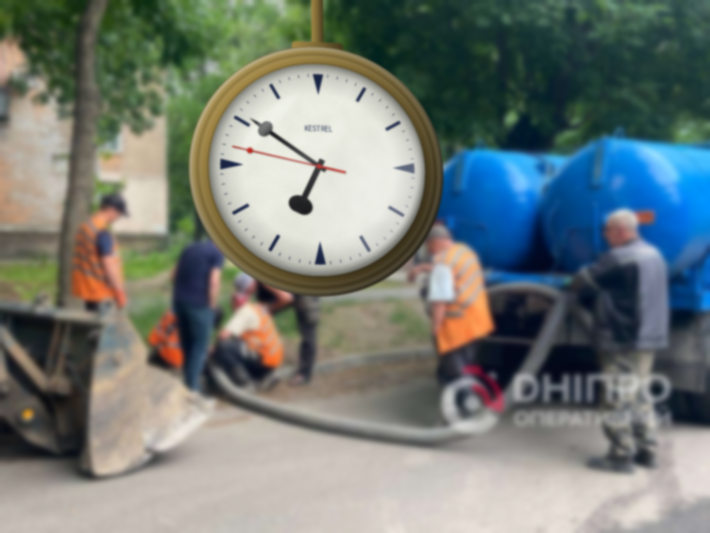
6:50:47
